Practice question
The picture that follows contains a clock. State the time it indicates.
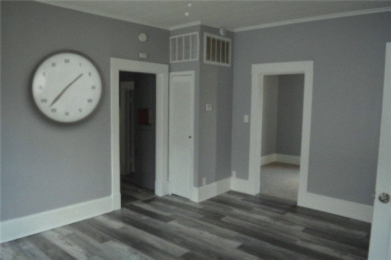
1:37
